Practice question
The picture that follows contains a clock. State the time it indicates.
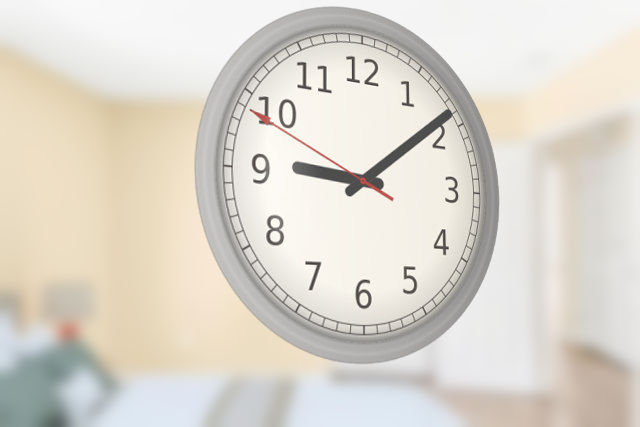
9:08:49
